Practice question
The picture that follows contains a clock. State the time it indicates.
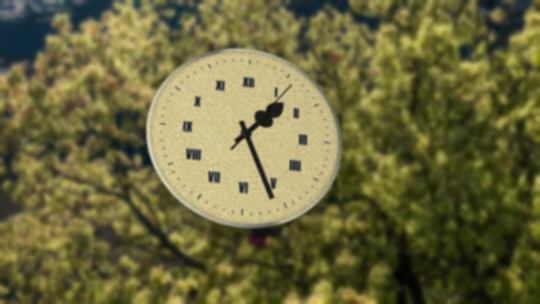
1:26:06
